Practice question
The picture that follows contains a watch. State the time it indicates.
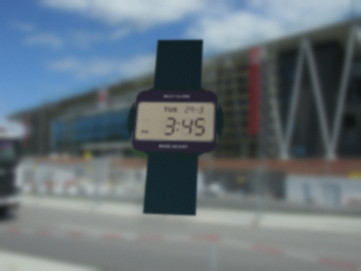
3:45
